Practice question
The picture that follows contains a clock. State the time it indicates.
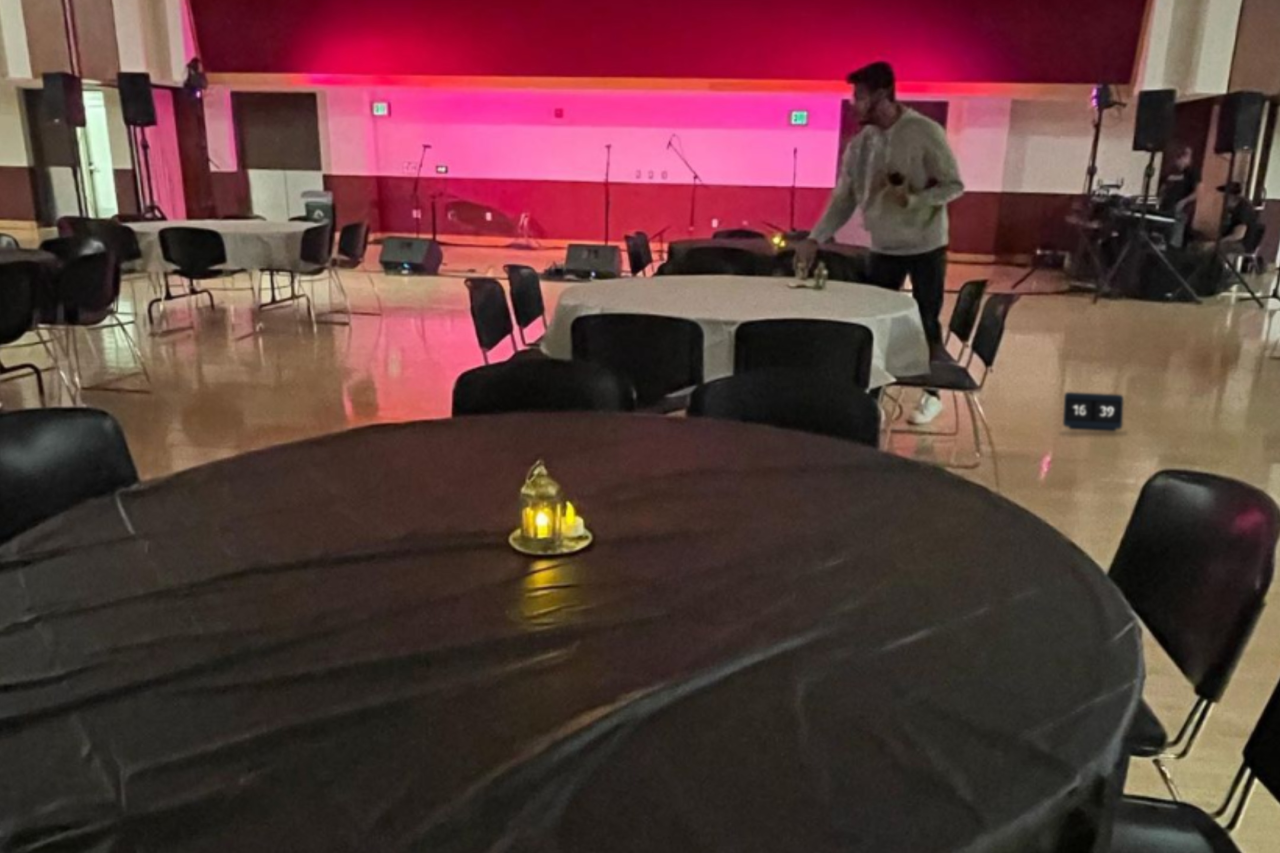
16:39
